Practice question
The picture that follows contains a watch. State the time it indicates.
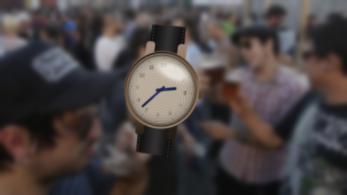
2:37
